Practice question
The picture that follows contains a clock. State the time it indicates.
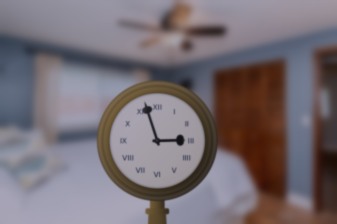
2:57
